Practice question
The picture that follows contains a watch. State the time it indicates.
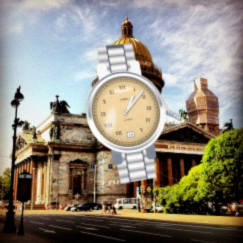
1:08
